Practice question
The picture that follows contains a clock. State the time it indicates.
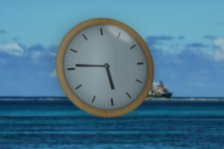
5:46
